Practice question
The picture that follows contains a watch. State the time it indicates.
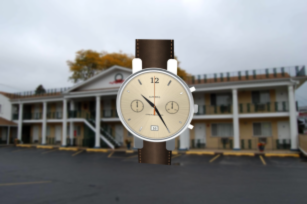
10:25
